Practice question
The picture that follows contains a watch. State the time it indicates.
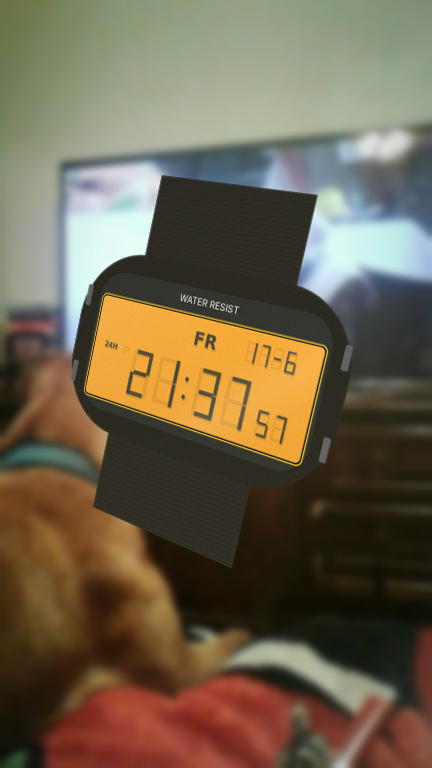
21:37:57
